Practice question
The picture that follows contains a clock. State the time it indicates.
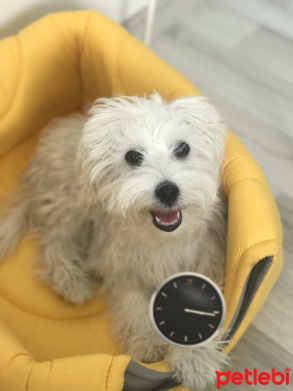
3:16
